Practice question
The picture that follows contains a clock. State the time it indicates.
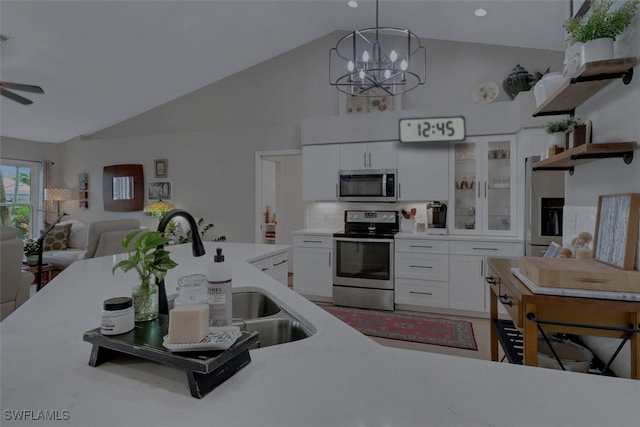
12:45
